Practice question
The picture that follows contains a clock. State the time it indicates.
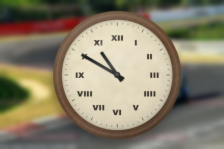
10:50
